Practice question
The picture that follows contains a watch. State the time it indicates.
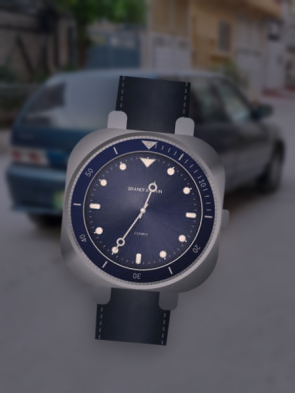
12:35
